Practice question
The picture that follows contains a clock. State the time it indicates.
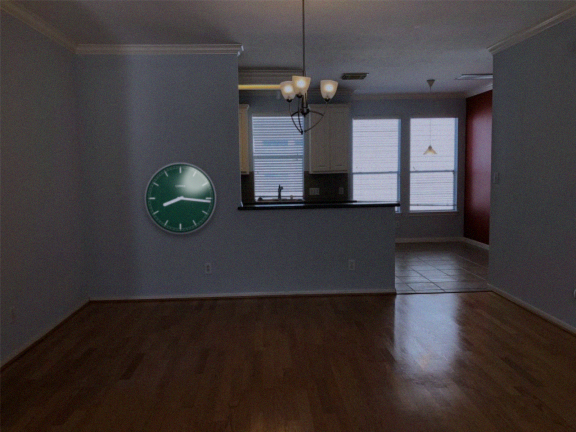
8:16
